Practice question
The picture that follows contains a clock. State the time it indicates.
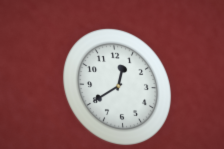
12:40
